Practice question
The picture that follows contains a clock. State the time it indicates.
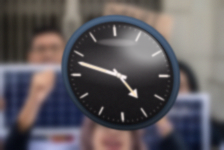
4:48
